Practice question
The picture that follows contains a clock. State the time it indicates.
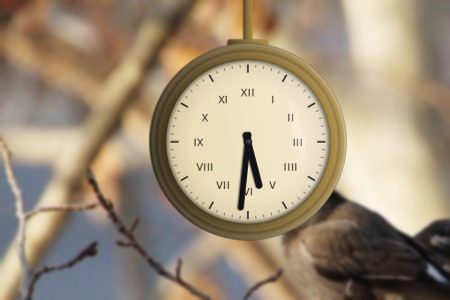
5:31
